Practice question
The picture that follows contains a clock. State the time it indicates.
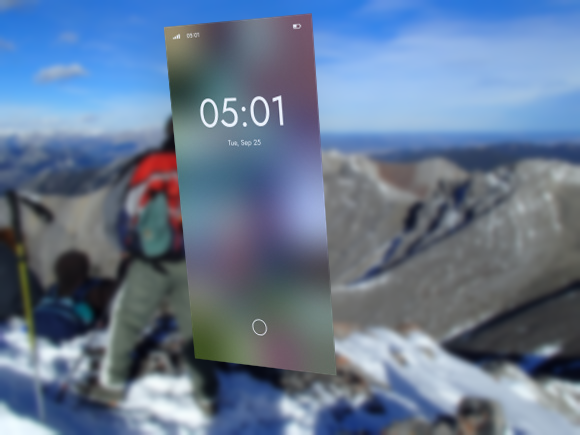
5:01
